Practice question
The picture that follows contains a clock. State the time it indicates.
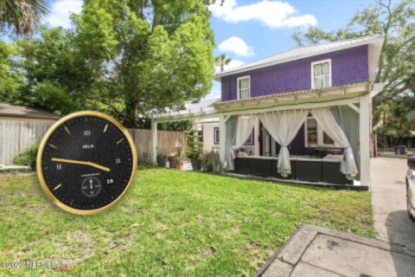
3:47
